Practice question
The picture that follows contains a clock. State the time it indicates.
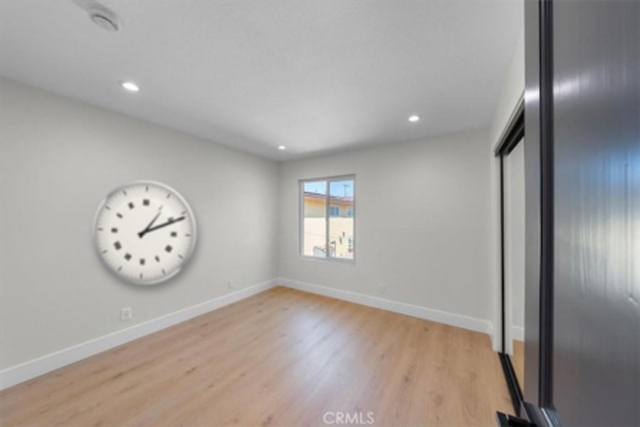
1:11
